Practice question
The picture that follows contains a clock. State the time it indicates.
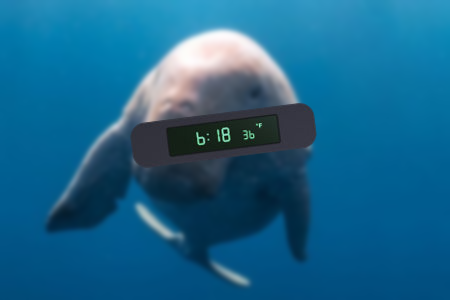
6:18
